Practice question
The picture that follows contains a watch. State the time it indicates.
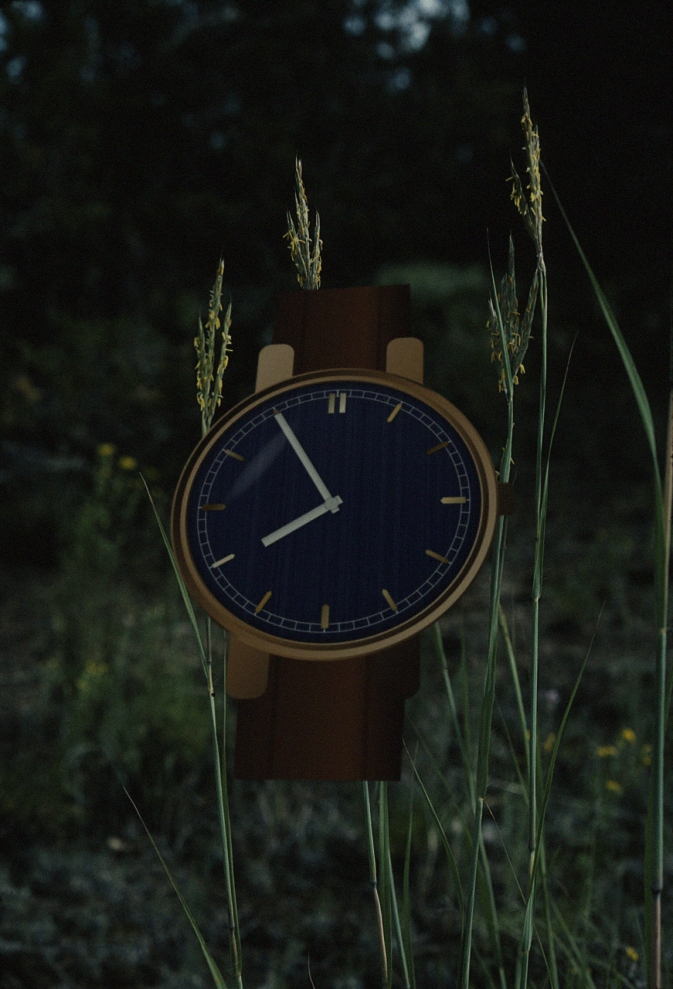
7:55
